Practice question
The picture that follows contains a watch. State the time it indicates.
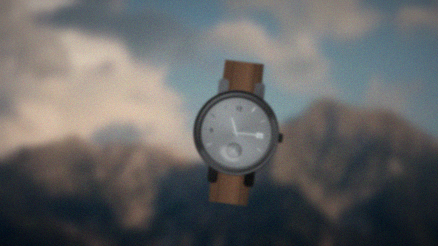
11:15
